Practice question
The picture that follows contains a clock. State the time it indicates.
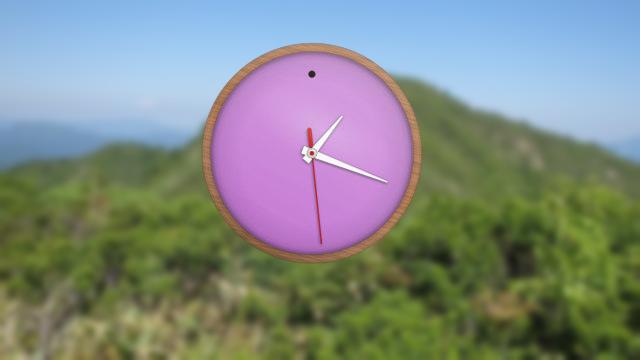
1:18:29
